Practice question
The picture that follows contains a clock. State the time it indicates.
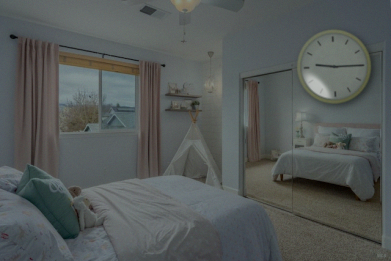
9:15
